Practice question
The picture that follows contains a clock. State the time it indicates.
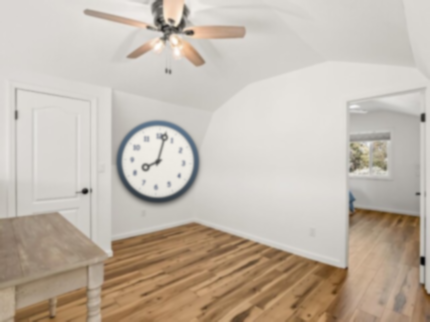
8:02
